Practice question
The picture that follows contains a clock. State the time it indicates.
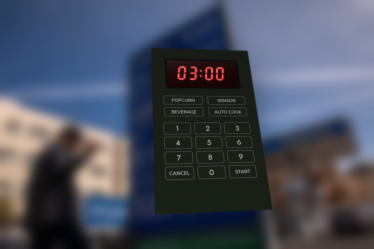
3:00
